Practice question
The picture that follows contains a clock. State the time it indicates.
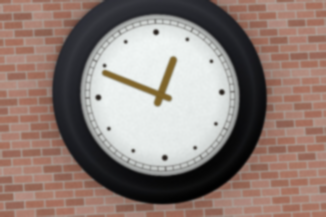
12:49
